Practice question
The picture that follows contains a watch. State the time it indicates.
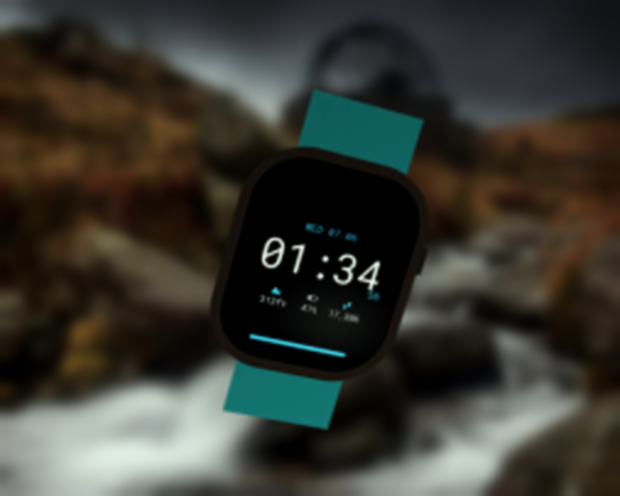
1:34
